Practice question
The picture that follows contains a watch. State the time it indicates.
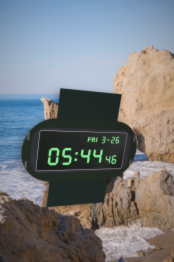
5:44:46
